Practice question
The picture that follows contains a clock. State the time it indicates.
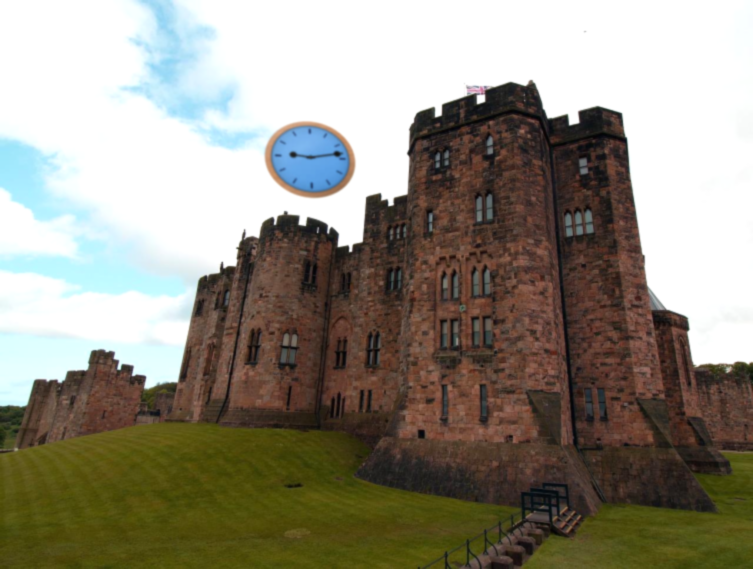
9:13
